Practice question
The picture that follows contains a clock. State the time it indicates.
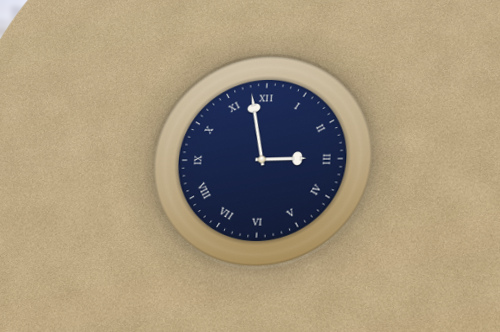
2:58
